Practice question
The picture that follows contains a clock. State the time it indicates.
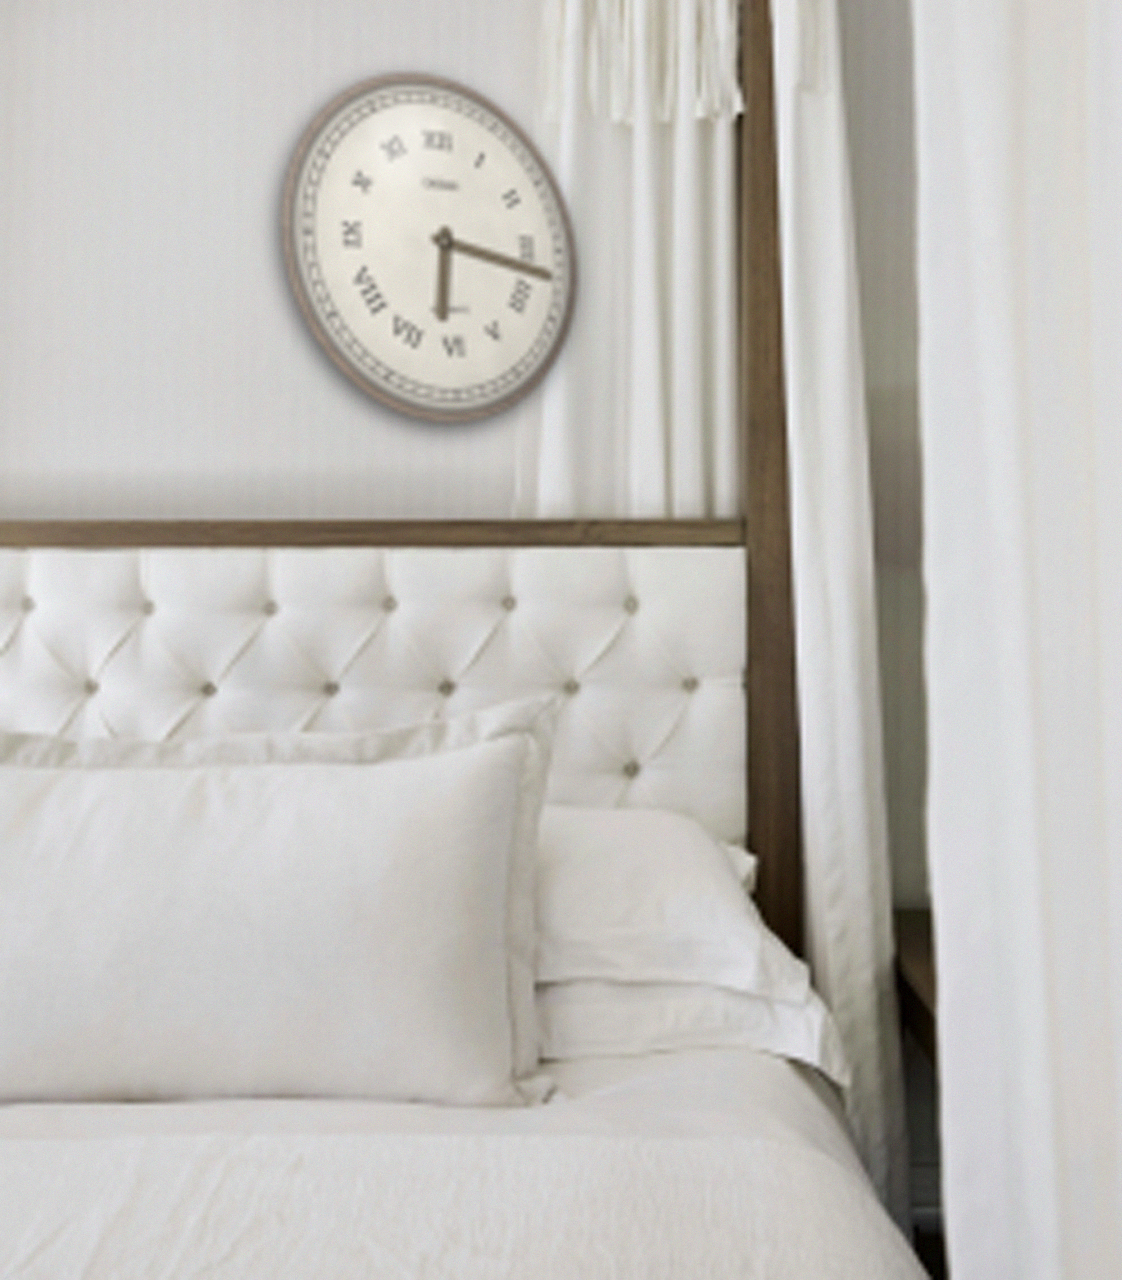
6:17
